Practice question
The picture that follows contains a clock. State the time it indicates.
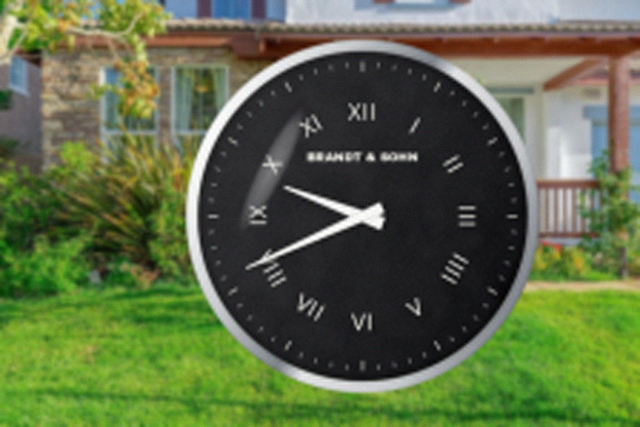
9:41
